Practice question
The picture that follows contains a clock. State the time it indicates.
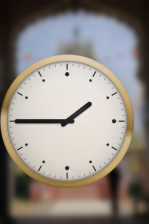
1:45
